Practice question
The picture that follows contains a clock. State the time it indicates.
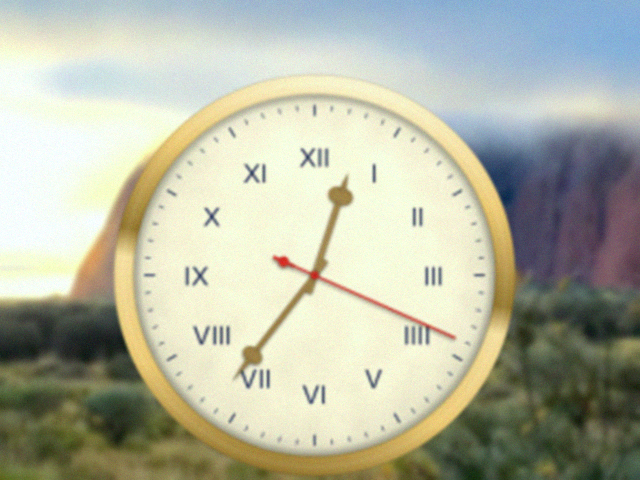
12:36:19
